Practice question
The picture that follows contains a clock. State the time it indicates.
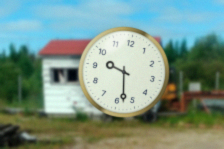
9:28
